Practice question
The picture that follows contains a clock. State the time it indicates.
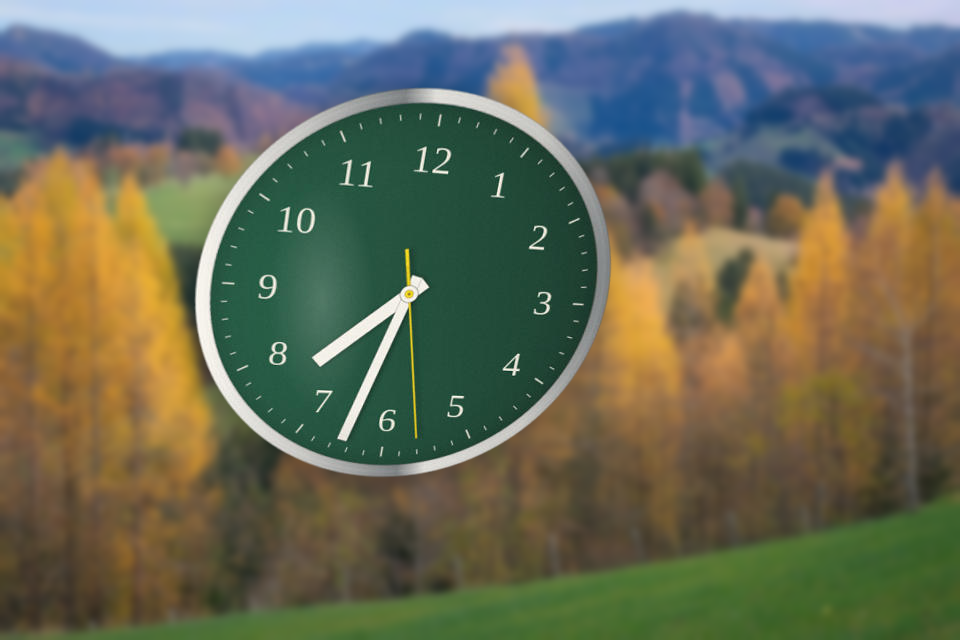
7:32:28
